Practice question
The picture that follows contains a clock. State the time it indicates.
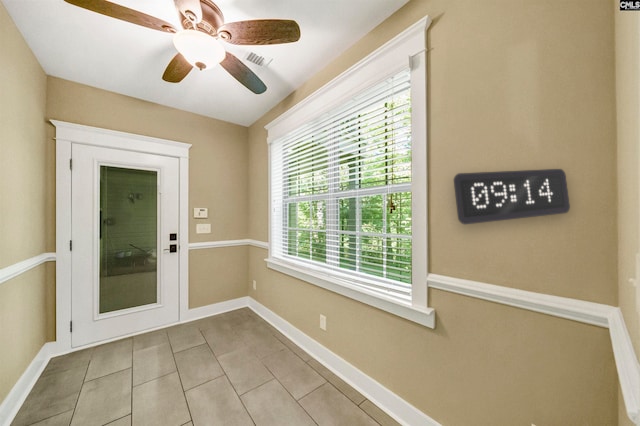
9:14
